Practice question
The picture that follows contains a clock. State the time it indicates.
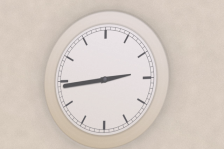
2:44
